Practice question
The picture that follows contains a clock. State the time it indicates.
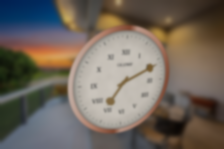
7:11
